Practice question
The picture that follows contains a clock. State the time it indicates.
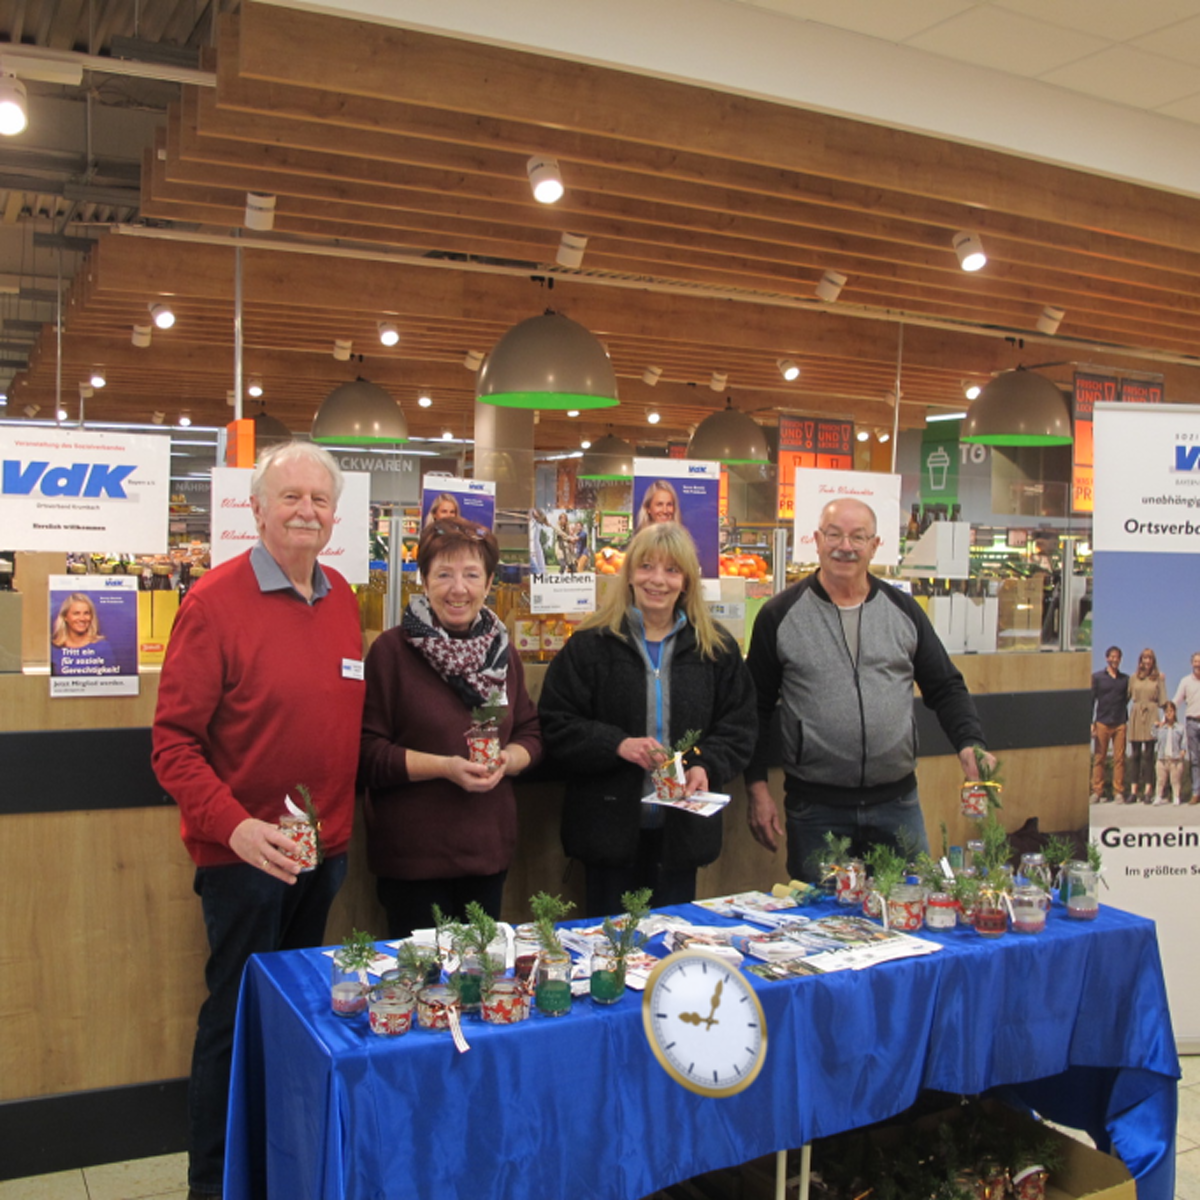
9:04
